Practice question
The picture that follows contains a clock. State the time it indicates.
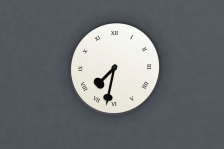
7:32
